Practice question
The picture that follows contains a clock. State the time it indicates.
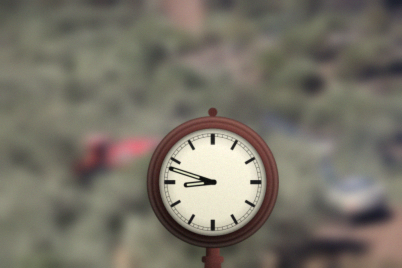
8:48
